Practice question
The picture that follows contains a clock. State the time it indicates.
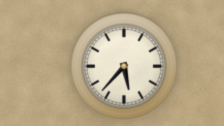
5:37
